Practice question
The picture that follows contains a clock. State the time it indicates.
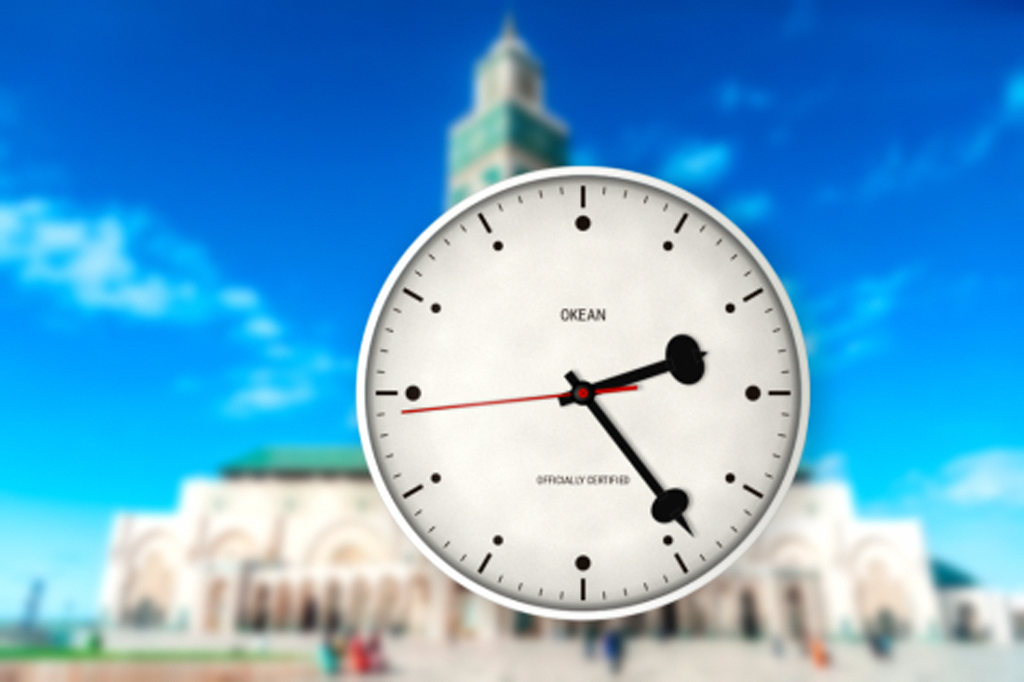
2:23:44
